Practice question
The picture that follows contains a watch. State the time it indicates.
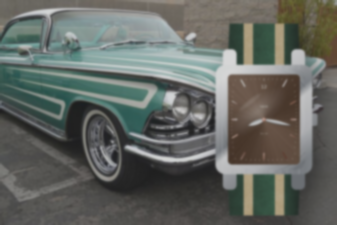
8:17
